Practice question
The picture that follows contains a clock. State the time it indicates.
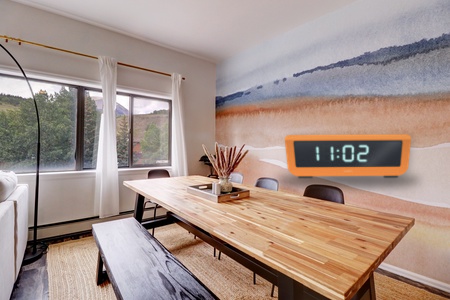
11:02
